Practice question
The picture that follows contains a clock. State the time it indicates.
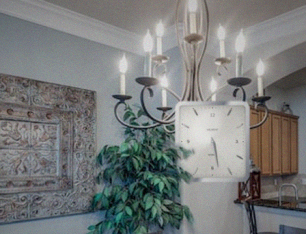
5:28
